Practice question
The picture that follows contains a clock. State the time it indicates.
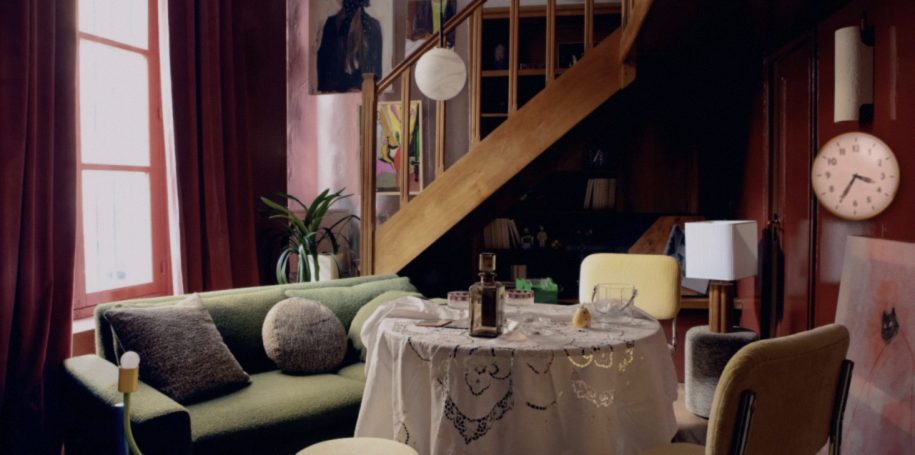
3:35
